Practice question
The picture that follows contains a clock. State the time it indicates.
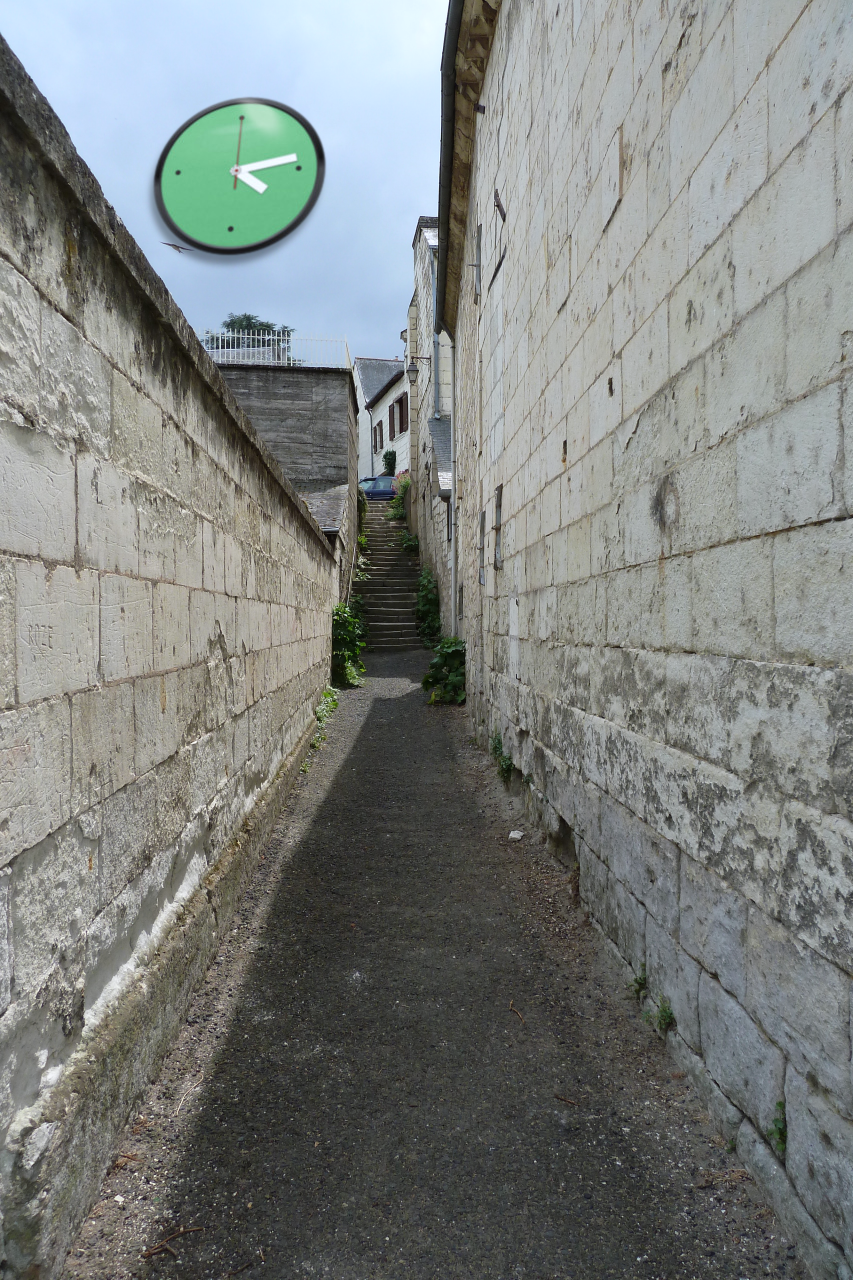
4:13:00
